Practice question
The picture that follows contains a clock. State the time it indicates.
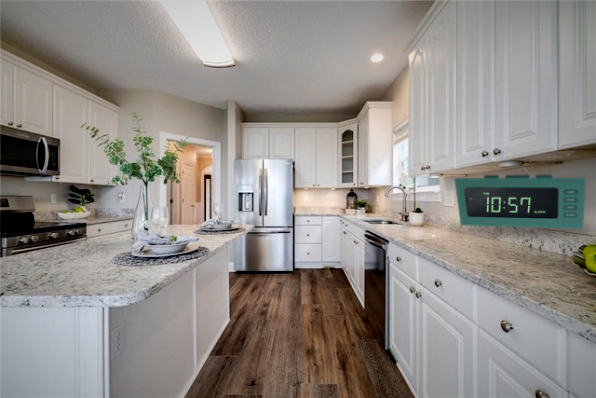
10:57
